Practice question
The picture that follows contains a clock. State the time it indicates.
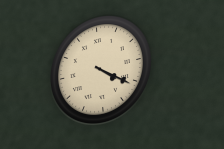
4:21
